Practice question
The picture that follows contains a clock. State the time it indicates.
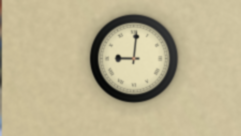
9:01
